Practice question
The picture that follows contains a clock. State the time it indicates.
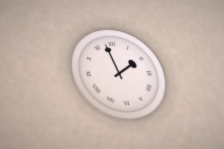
1:58
